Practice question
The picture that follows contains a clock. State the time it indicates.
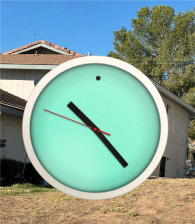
10:22:48
